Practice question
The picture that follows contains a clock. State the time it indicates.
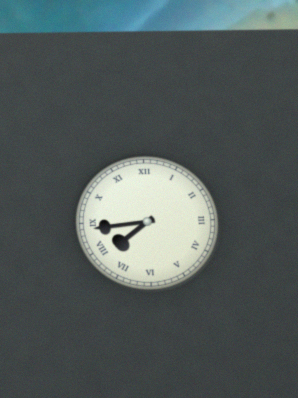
7:44
